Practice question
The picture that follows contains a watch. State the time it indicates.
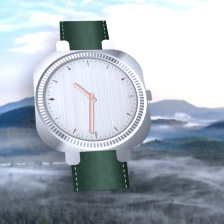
10:31
